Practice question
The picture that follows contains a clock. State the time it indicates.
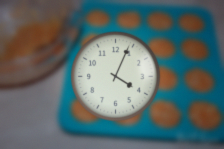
4:04
